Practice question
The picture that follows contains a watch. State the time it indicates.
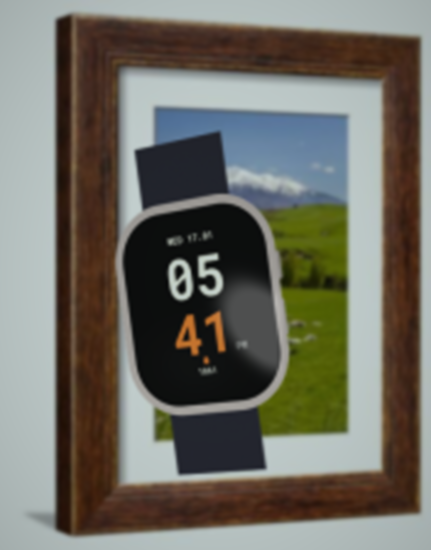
5:41
